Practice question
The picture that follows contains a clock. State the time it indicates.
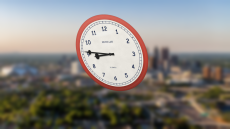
8:46
